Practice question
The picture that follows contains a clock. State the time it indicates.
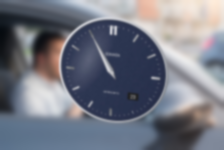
10:55
